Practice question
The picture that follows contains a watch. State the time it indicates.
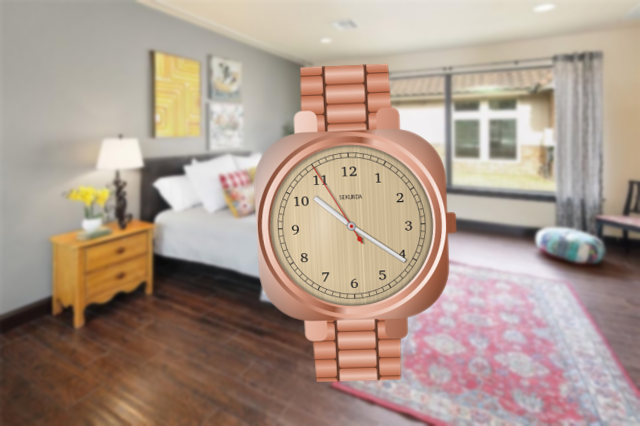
10:20:55
